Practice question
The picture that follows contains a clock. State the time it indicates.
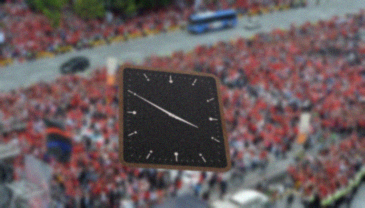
3:50
